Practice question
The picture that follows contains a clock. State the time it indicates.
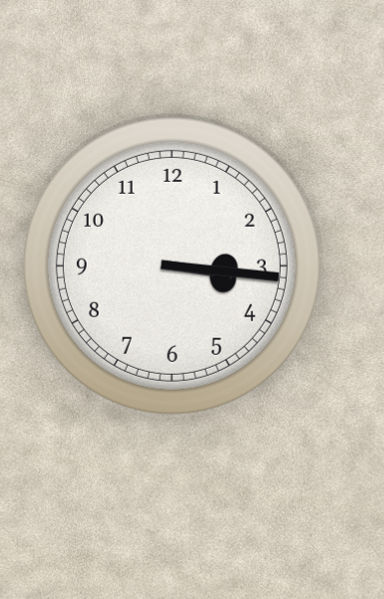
3:16
